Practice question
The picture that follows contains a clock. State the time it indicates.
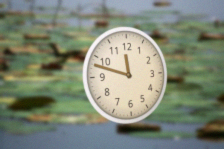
11:48
